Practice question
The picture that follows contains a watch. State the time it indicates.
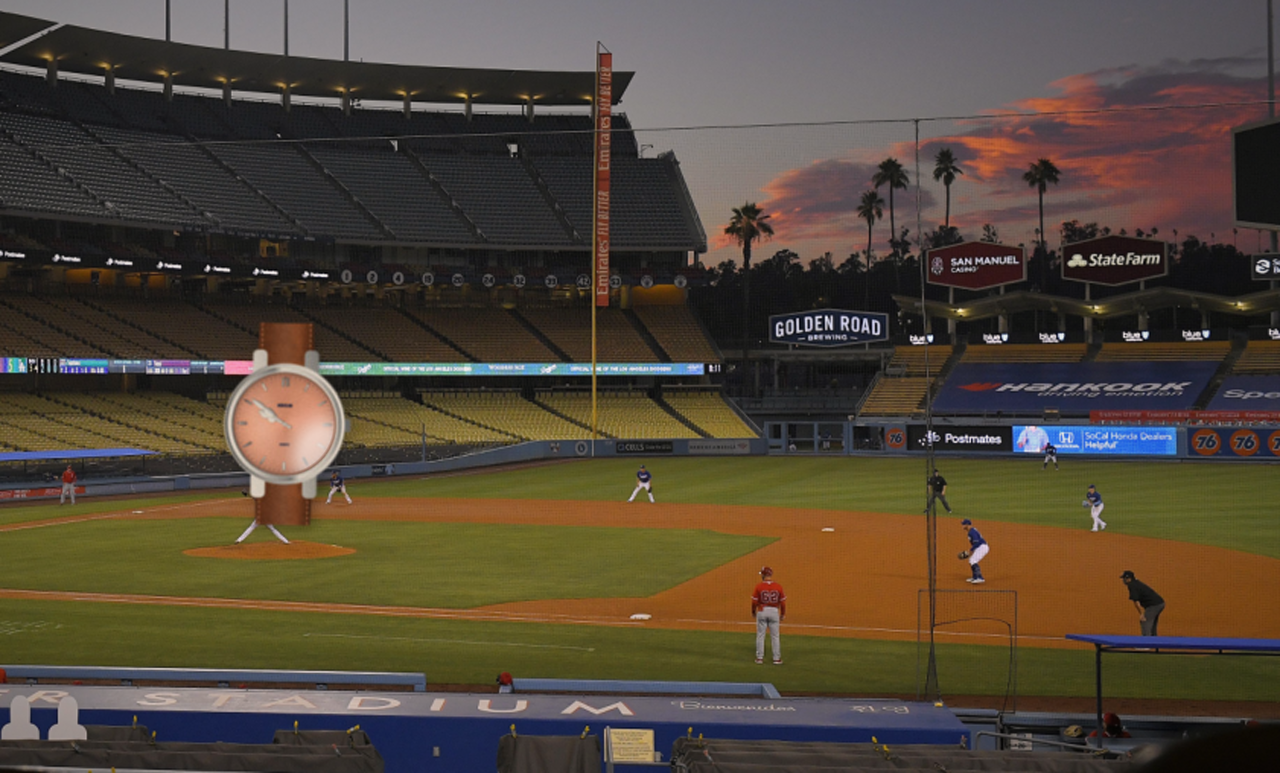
9:51
